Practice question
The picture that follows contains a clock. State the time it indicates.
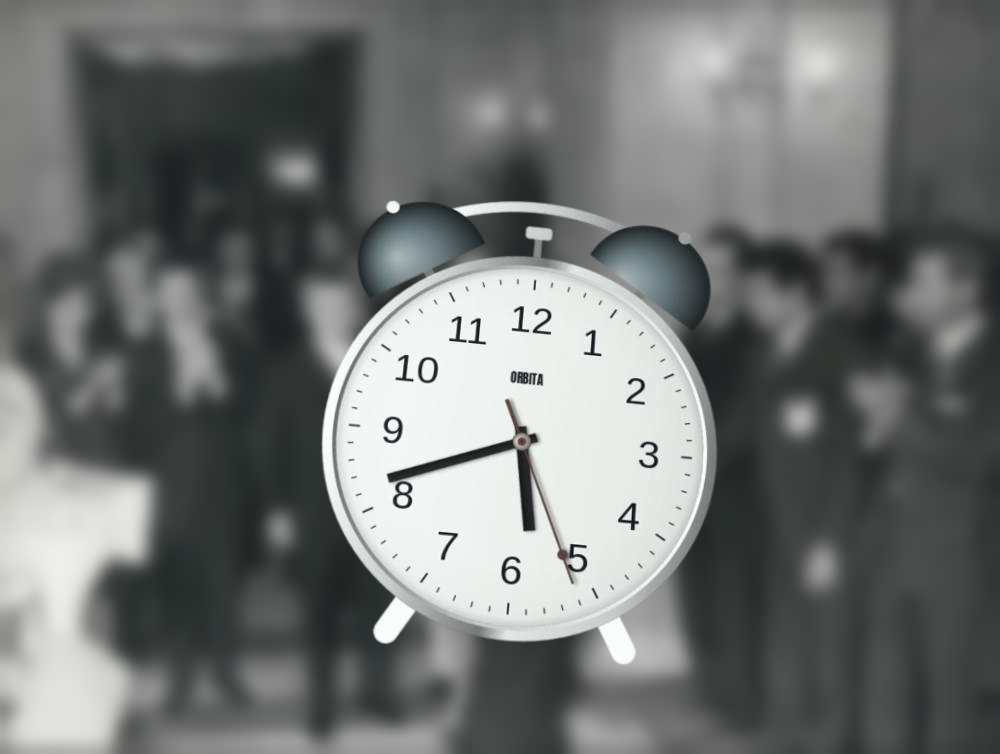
5:41:26
